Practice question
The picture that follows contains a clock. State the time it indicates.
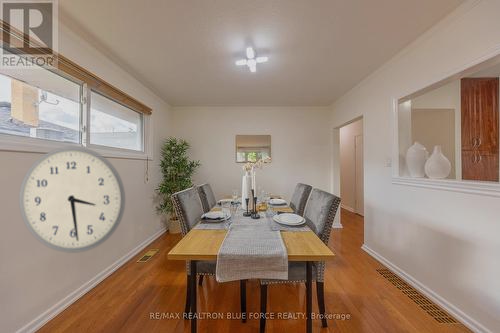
3:29
